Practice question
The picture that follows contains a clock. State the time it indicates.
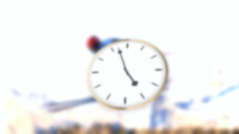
4:57
